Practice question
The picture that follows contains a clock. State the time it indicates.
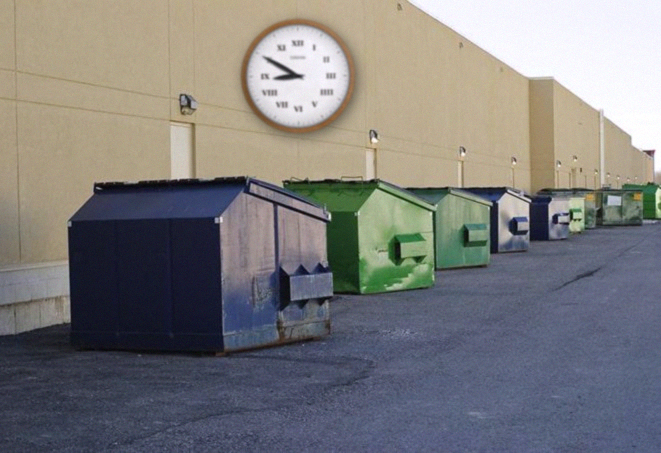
8:50
